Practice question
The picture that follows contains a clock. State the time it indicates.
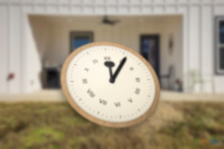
12:06
